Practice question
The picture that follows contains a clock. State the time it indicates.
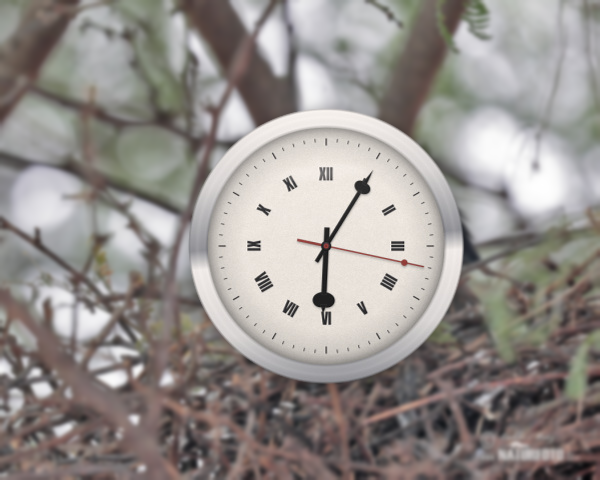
6:05:17
